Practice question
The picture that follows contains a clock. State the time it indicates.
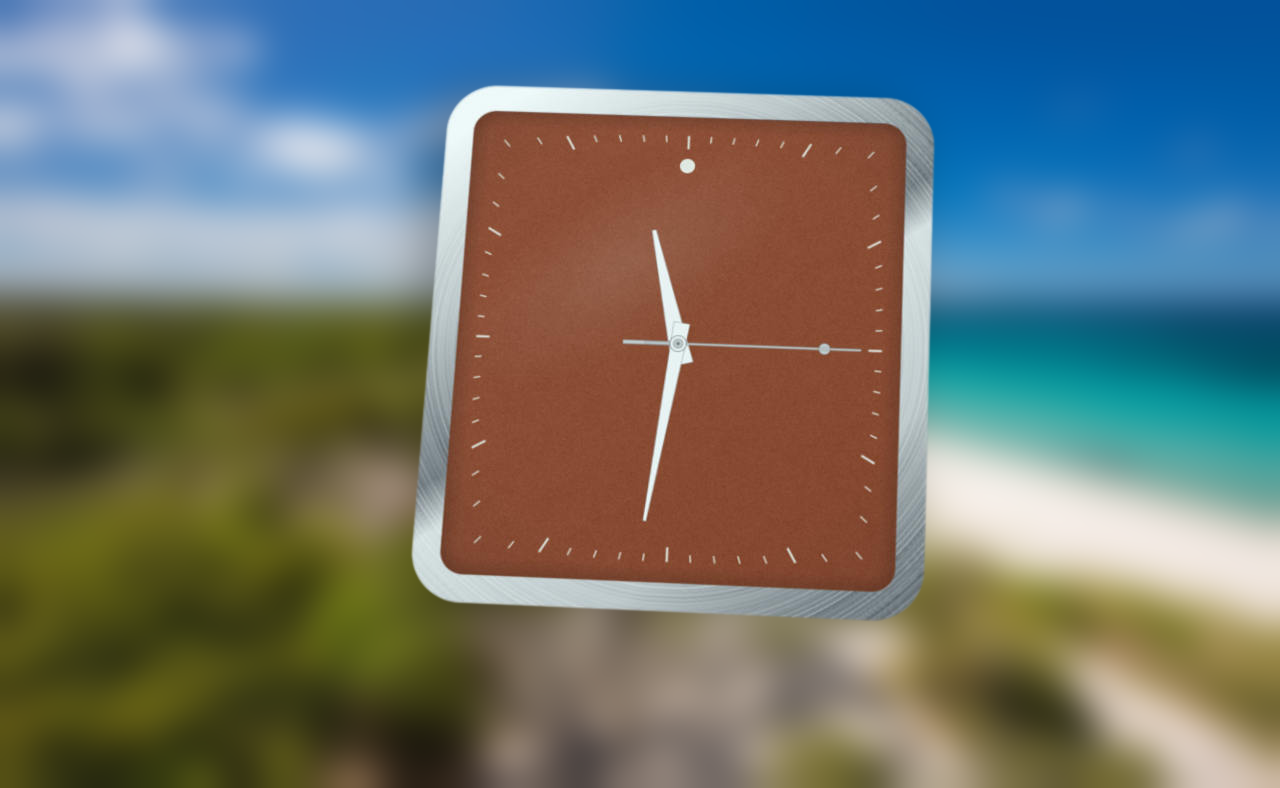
11:31:15
